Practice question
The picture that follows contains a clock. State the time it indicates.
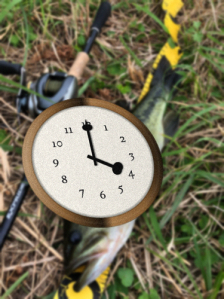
4:00
